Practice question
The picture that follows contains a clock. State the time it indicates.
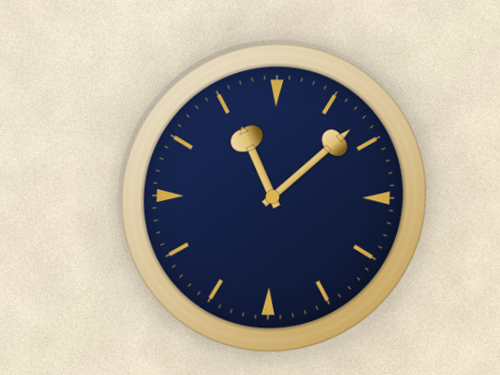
11:08
